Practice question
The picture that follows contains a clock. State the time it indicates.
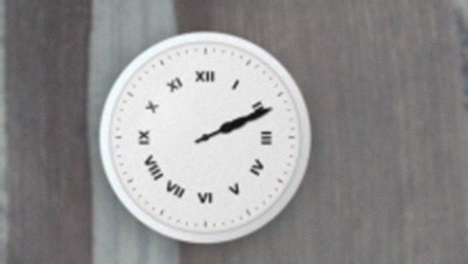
2:11
